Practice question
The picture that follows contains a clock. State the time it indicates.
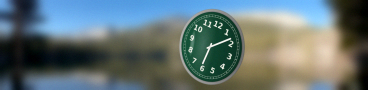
6:08
